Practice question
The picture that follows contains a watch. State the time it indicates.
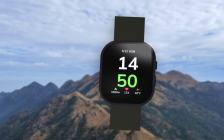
14:50
